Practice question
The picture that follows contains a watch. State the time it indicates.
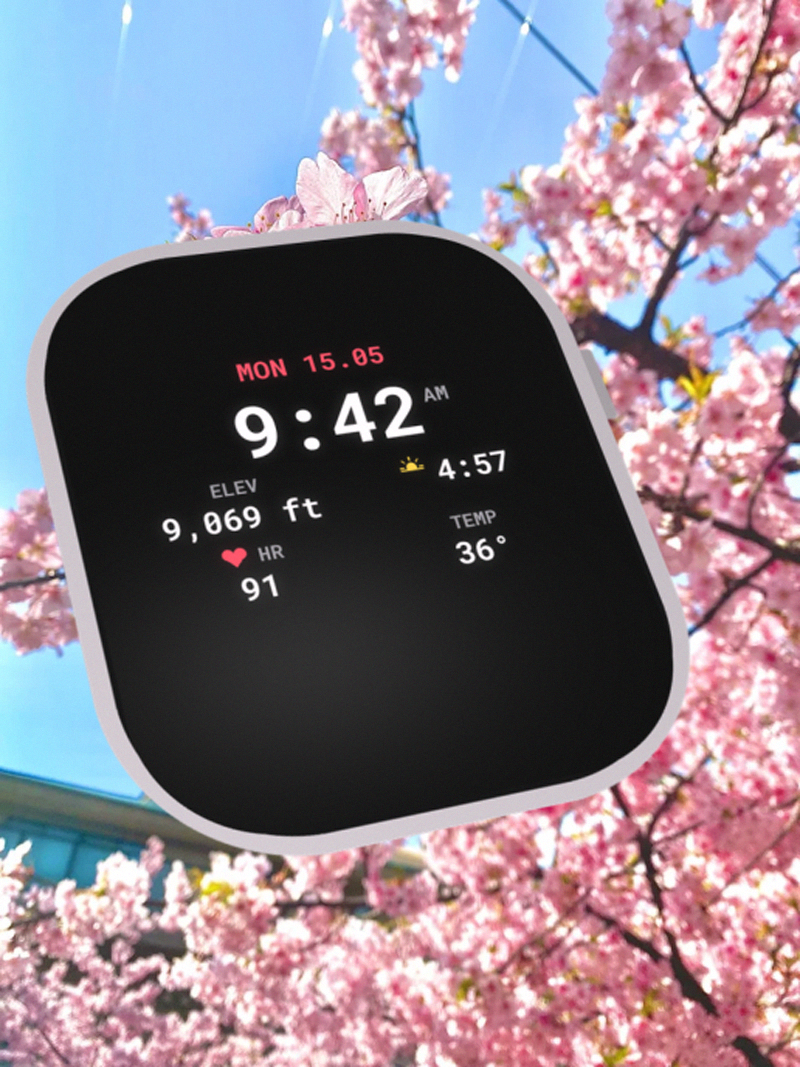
9:42
